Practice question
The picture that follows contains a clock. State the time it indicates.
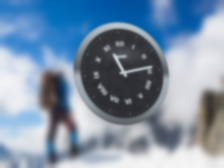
11:14
